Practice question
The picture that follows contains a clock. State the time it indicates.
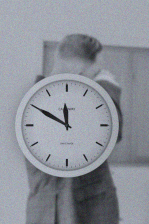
11:50
